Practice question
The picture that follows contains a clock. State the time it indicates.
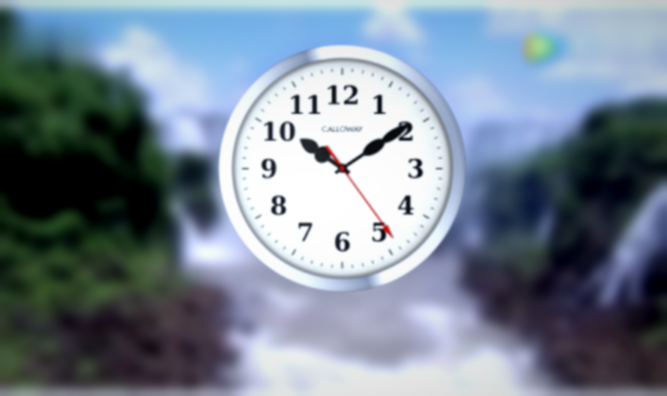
10:09:24
